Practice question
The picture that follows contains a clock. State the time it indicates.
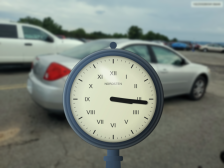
3:16
